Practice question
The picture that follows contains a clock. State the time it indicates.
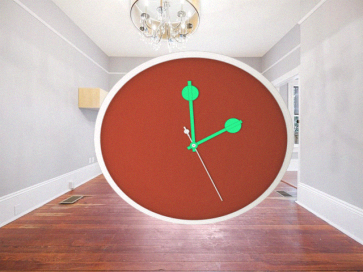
1:59:26
